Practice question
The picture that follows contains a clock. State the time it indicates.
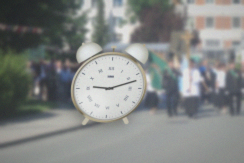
9:12
